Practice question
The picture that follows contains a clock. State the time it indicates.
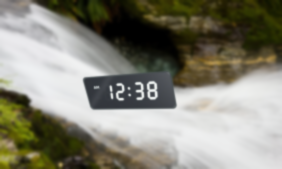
12:38
